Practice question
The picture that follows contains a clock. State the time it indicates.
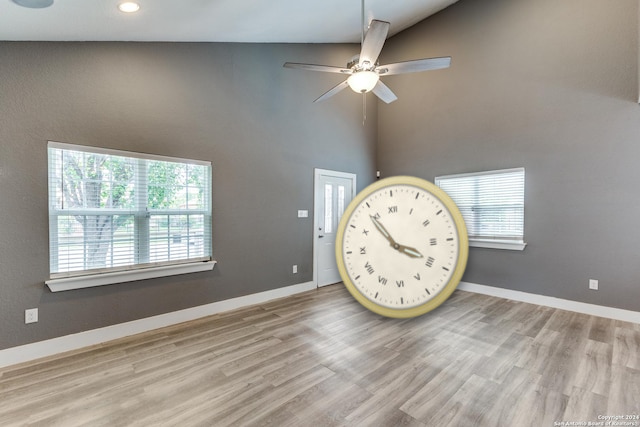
3:54
